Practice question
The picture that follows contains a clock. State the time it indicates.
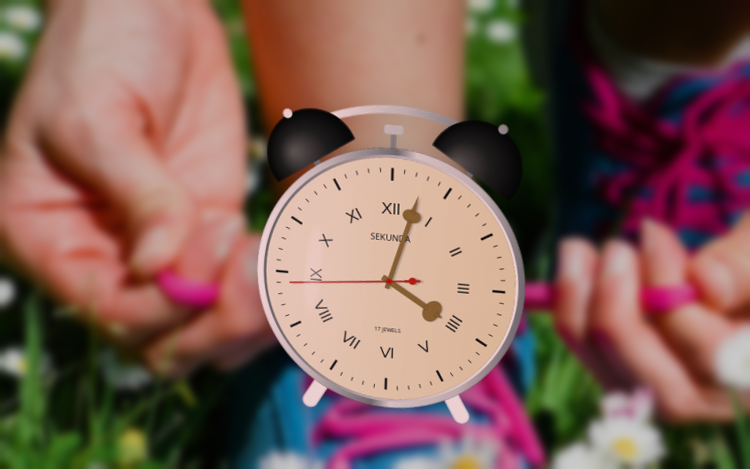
4:02:44
